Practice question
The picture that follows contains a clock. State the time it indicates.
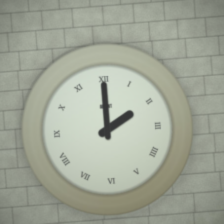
2:00
